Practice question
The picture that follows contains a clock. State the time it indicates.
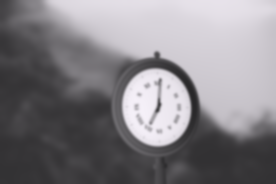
7:01
